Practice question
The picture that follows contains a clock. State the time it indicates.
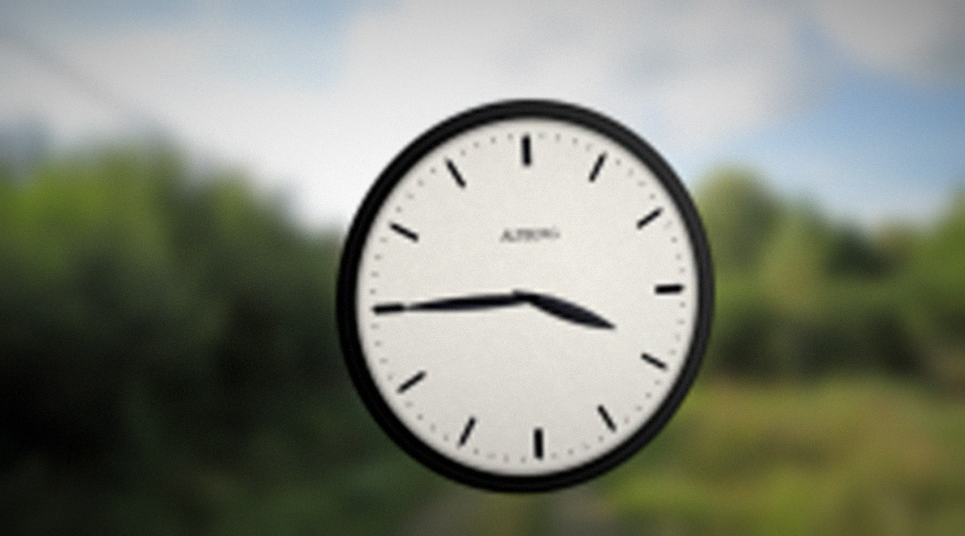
3:45
